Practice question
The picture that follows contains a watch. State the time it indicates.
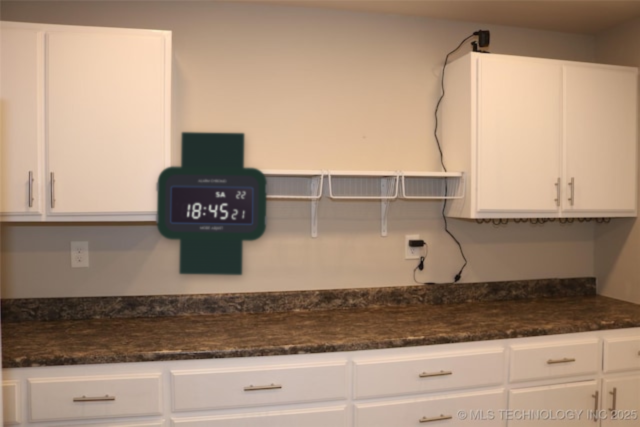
18:45
